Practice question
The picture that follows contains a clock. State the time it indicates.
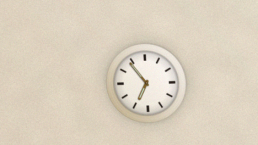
6:54
